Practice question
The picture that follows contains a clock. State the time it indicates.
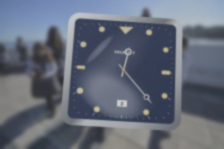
12:23
